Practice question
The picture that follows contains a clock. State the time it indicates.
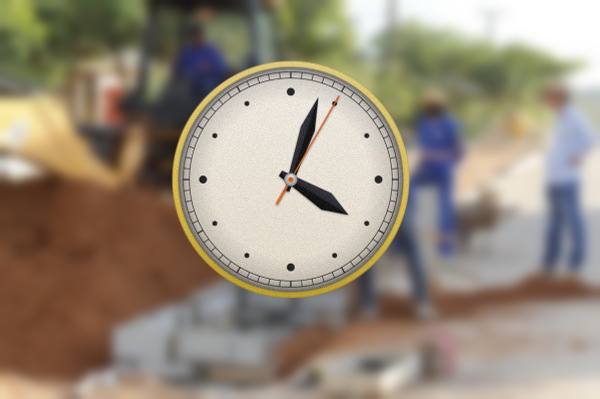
4:03:05
